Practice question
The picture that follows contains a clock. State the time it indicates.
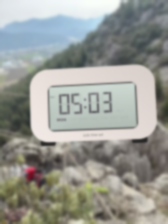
5:03
